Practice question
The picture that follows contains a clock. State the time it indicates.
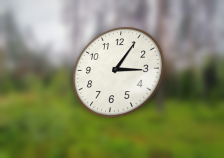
3:05
